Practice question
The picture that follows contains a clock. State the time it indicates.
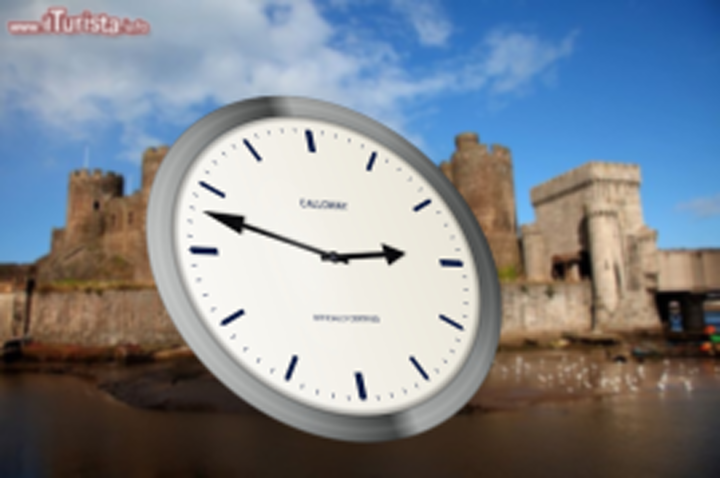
2:48
